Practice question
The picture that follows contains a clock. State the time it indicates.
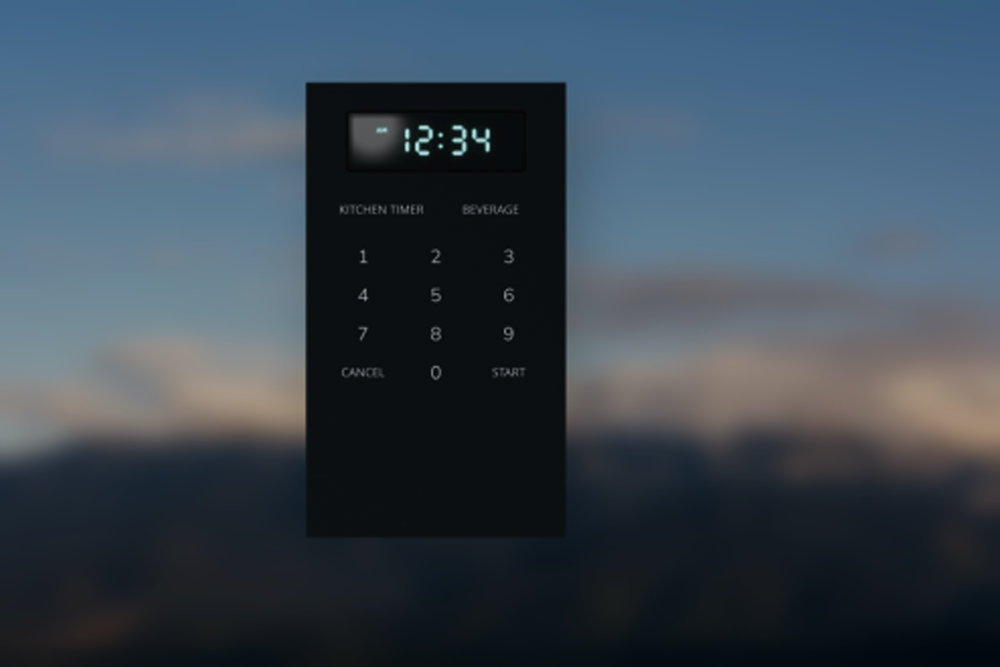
12:34
